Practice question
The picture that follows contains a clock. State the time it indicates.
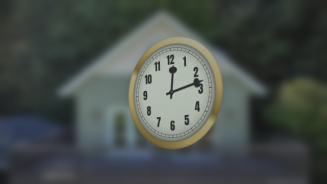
12:13
